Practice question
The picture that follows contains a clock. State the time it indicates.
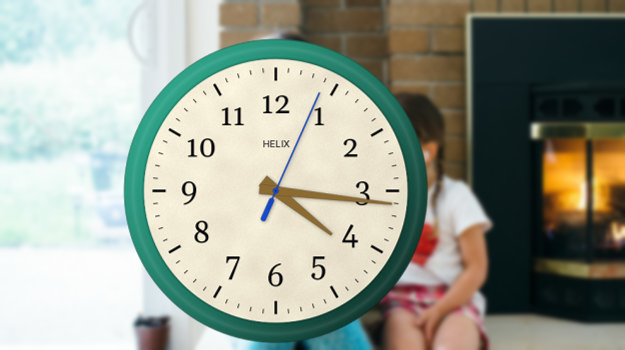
4:16:04
